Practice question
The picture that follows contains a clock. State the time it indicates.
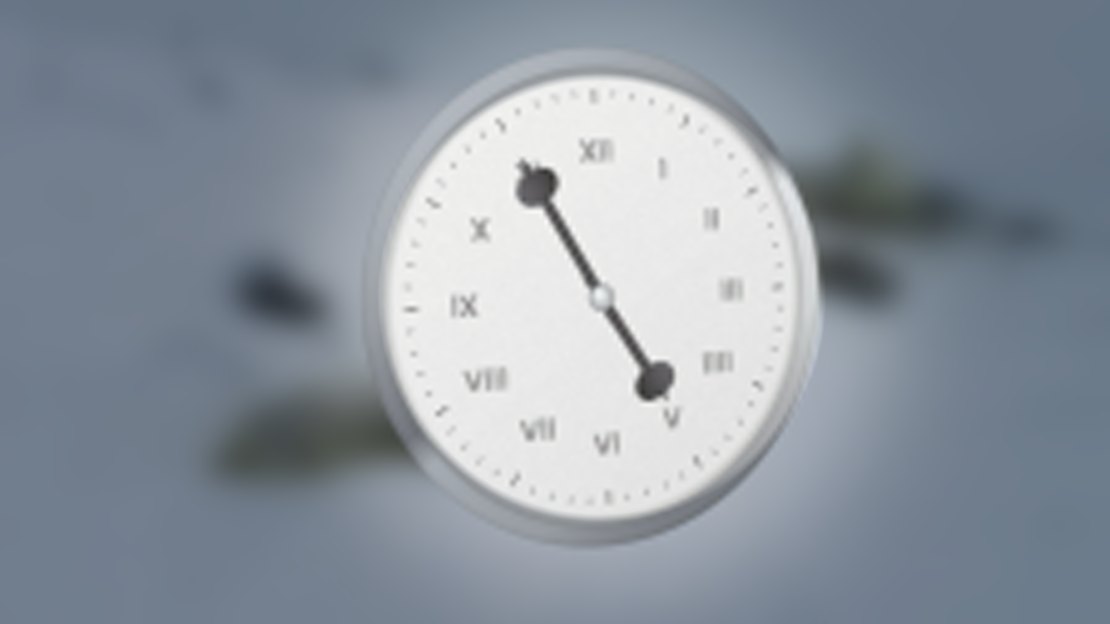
4:55
